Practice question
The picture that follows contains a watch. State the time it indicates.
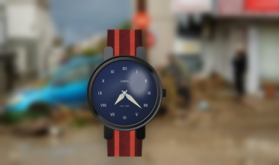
7:22
